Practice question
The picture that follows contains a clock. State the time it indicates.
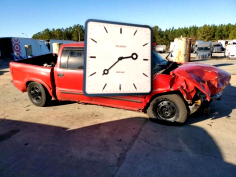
2:38
